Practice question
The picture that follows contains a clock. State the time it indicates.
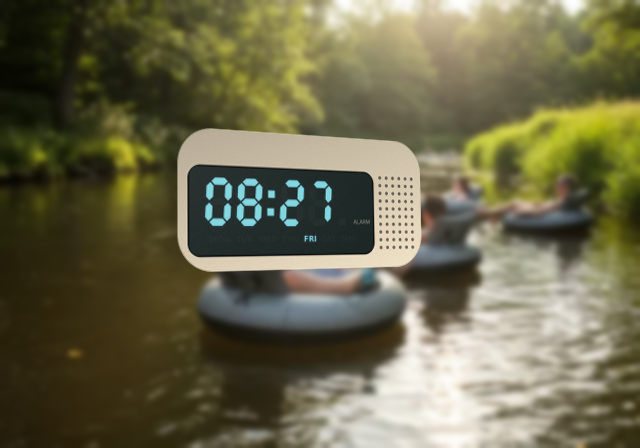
8:27
